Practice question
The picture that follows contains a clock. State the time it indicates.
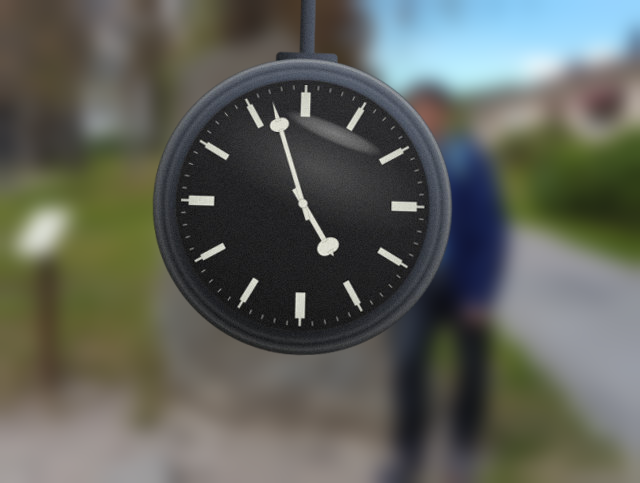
4:57
